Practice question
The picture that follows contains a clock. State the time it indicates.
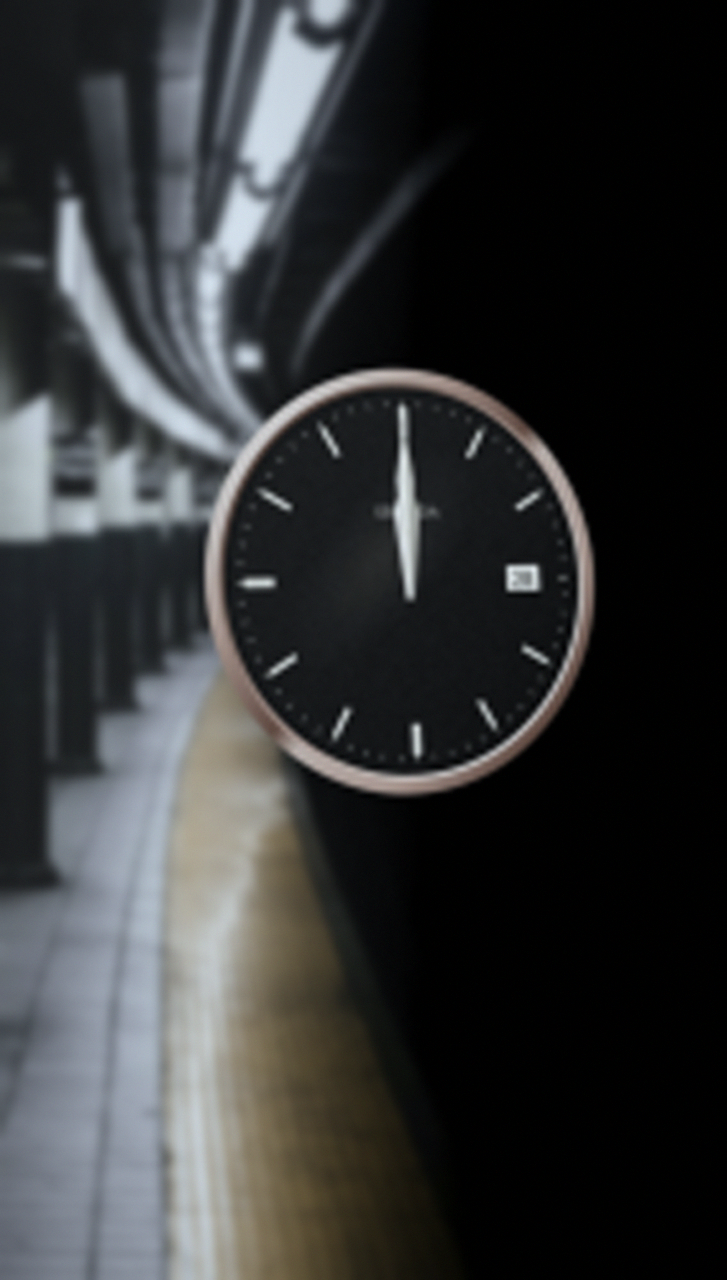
12:00
